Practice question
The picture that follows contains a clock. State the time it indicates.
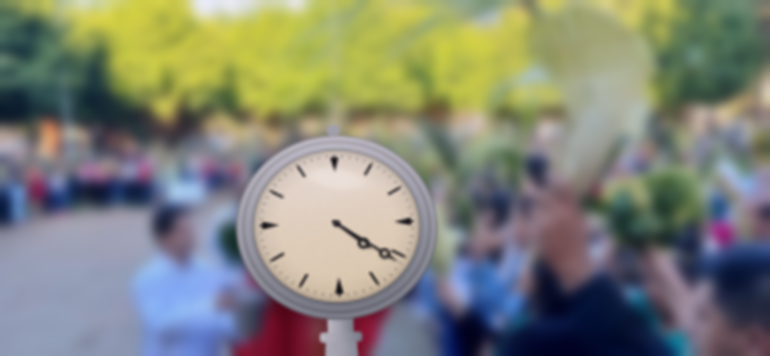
4:21
